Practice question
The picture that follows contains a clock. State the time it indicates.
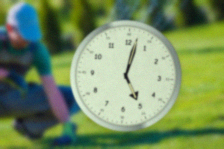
5:02
